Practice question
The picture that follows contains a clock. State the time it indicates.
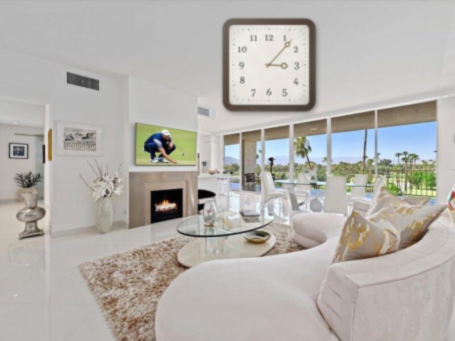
3:07
